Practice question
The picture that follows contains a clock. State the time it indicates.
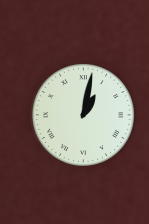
1:02
